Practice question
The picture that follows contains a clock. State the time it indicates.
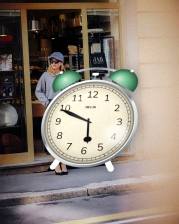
5:49
